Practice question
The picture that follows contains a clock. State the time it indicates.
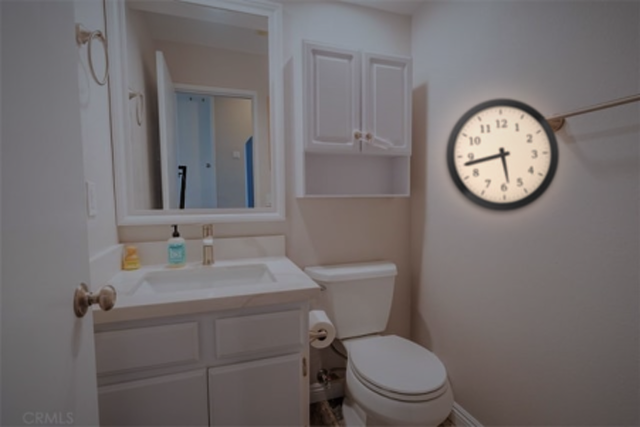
5:43
